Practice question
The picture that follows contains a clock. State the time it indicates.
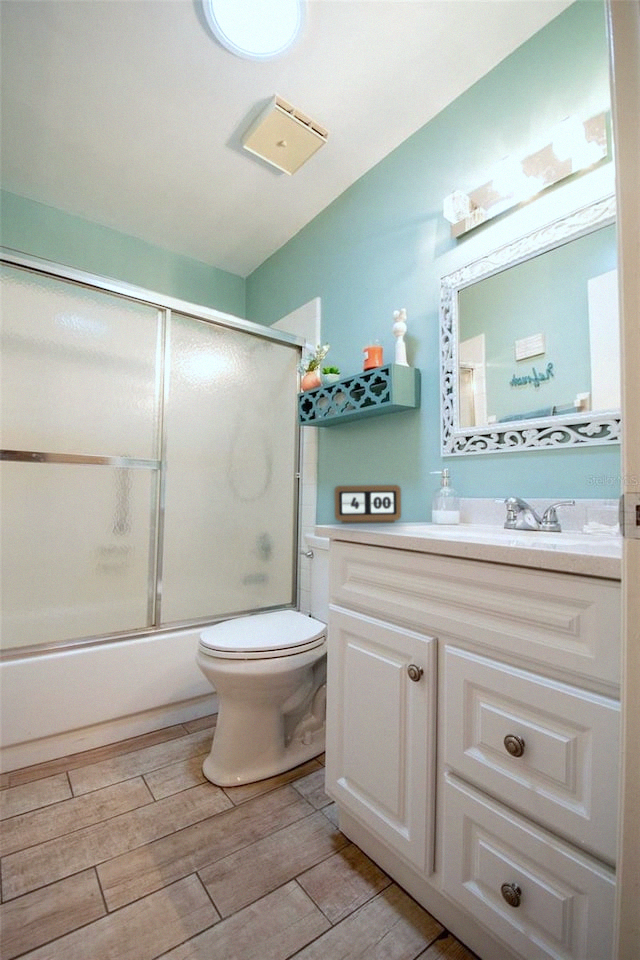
4:00
